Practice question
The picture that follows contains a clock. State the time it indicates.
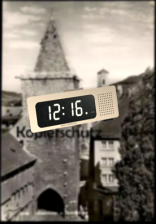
12:16
